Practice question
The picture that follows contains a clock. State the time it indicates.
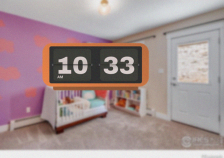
10:33
